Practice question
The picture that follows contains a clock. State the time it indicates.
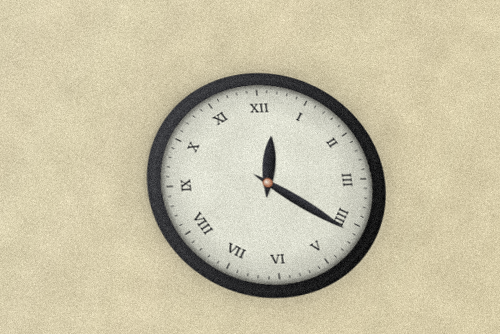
12:21
